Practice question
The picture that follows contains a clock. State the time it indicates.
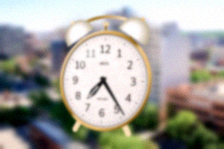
7:24
